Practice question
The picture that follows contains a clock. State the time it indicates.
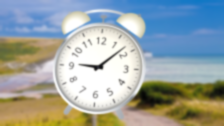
9:08
